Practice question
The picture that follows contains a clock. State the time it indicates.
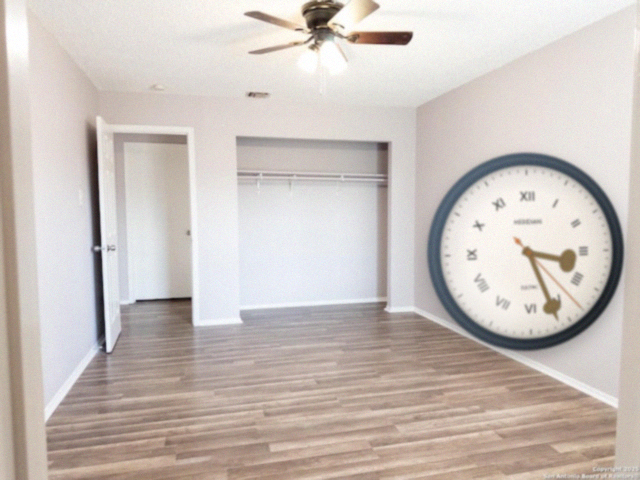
3:26:23
